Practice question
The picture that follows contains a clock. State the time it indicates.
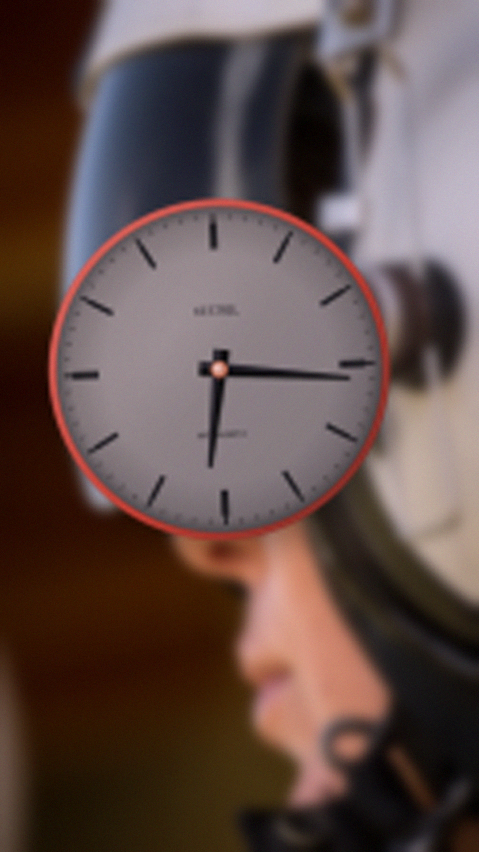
6:16
